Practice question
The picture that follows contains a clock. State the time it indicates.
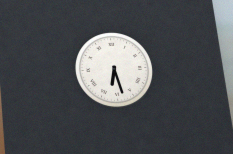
6:28
